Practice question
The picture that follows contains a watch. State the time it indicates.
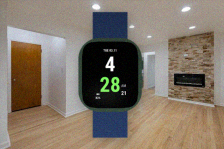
4:28
